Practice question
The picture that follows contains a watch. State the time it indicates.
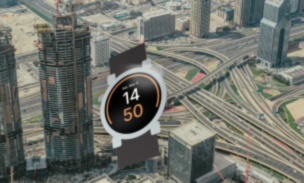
14:50
